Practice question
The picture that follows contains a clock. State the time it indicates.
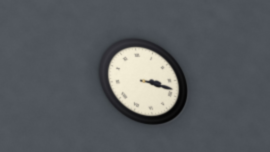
3:18
